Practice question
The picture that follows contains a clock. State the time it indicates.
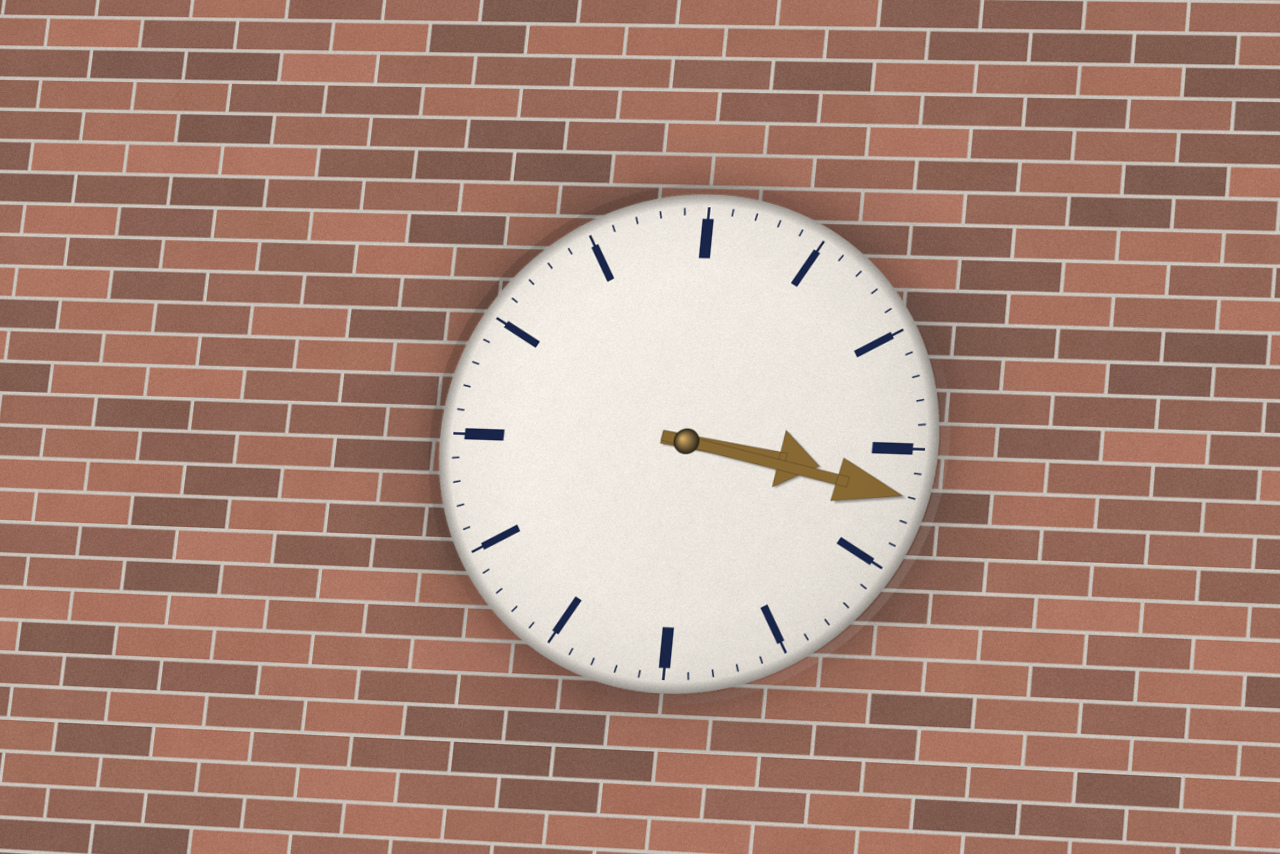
3:17
